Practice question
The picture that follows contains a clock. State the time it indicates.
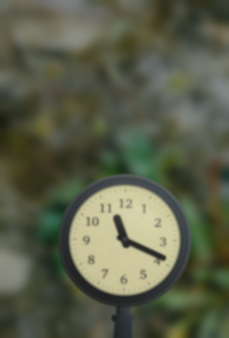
11:19
